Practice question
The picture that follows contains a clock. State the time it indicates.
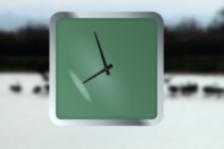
7:57
